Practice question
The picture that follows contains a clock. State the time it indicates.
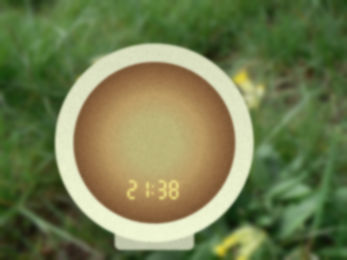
21:38
